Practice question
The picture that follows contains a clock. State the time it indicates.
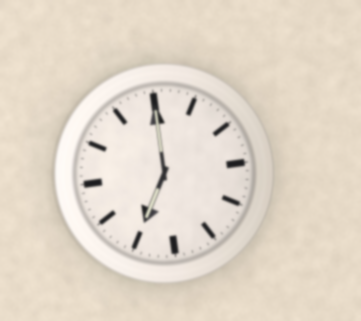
7:00
